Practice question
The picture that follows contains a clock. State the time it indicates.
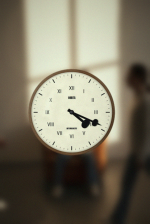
4:19
